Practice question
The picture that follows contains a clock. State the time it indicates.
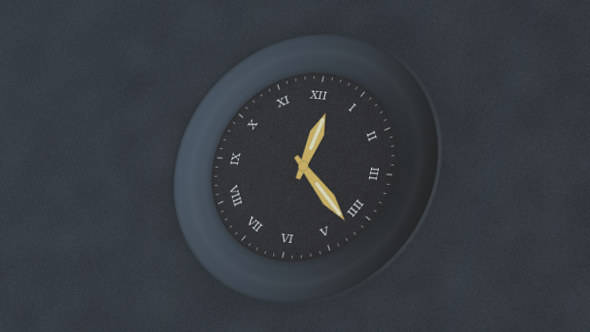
12:22
